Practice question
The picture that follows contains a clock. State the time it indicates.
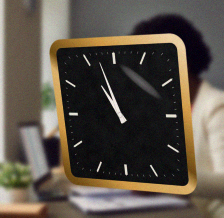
10:57
